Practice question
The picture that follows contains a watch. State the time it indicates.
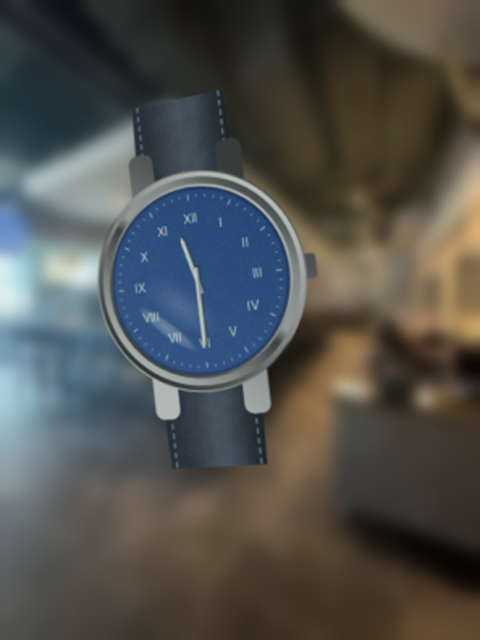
11:30
